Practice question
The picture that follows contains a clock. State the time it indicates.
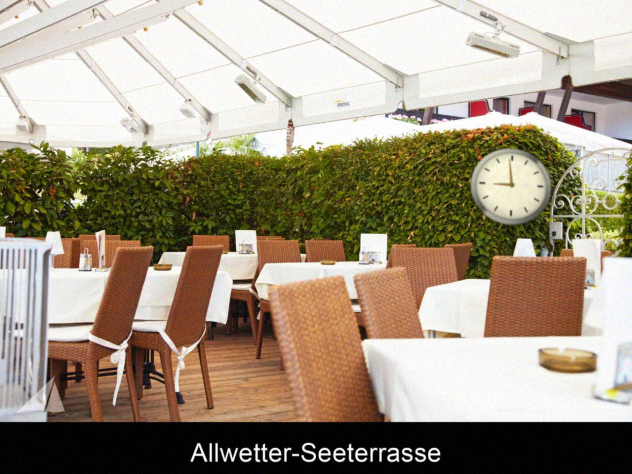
8:59
